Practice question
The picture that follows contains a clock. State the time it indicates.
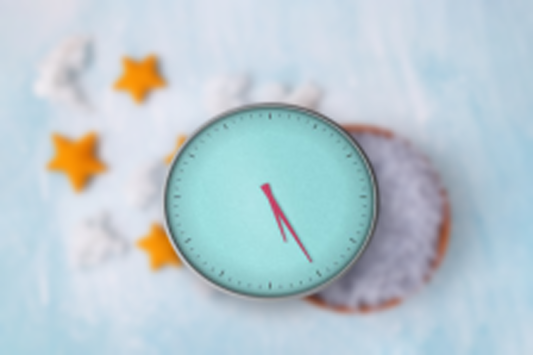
5:25
